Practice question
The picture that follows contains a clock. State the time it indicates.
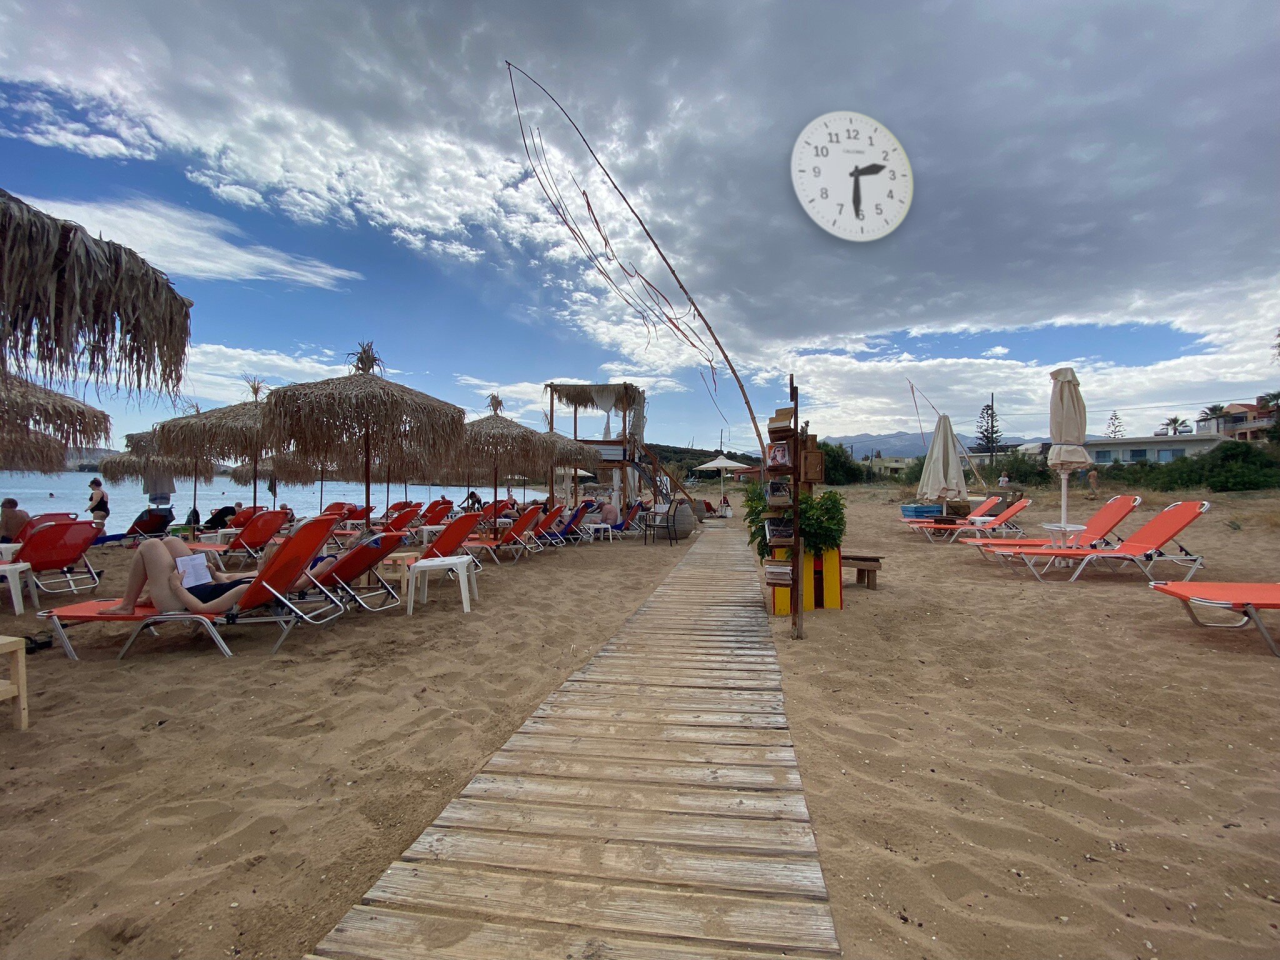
2:31
